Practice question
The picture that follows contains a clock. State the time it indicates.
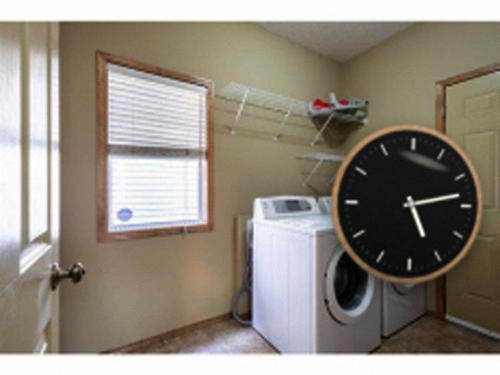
5:13
